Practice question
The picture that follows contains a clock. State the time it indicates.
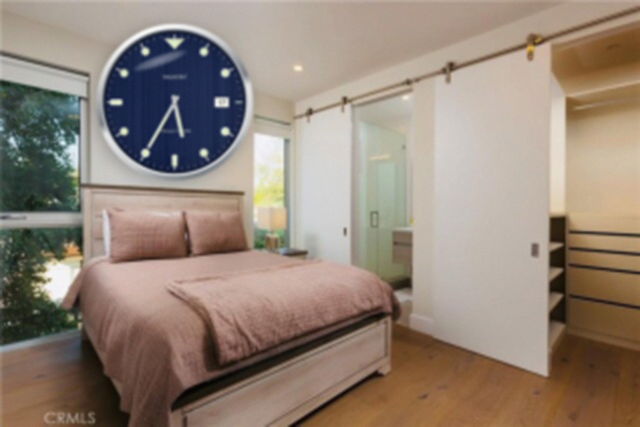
5:35
